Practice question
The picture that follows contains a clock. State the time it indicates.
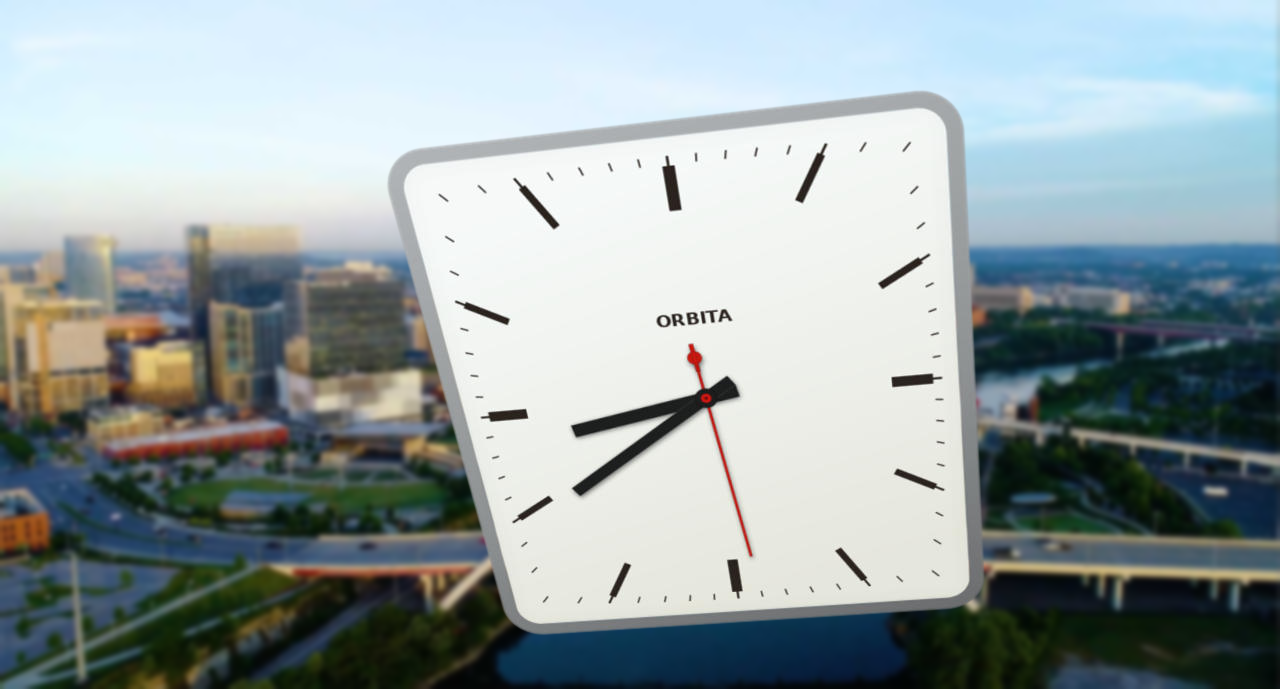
8:39:29
